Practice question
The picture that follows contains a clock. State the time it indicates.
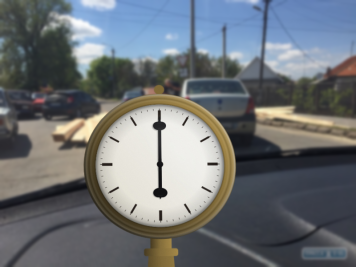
6:00
